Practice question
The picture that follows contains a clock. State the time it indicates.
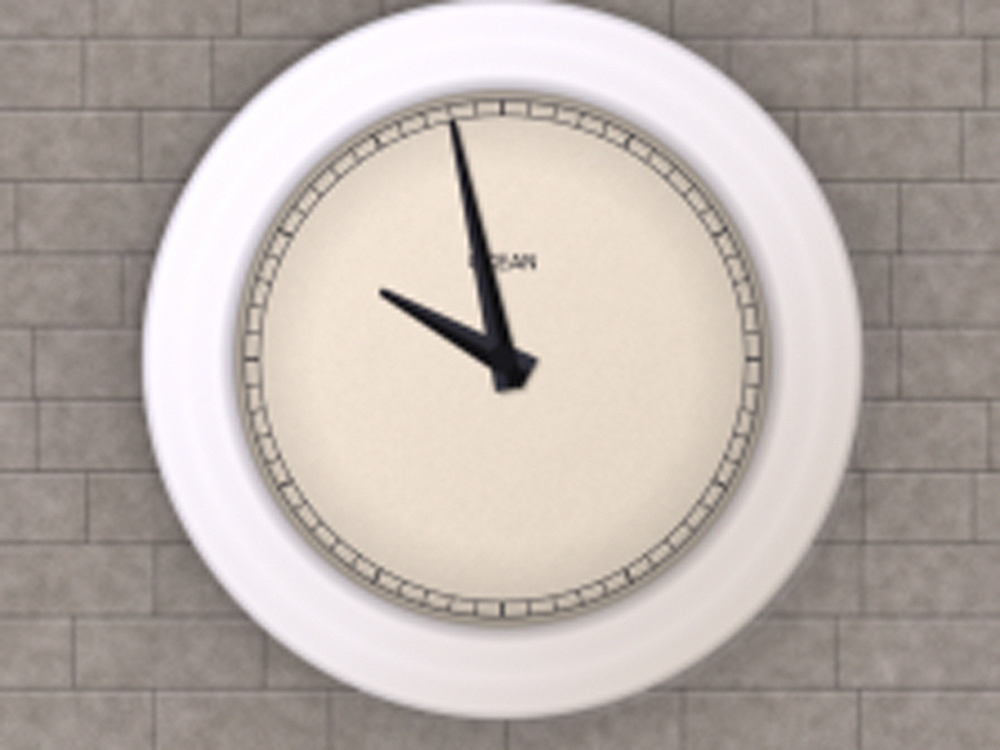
9:58
